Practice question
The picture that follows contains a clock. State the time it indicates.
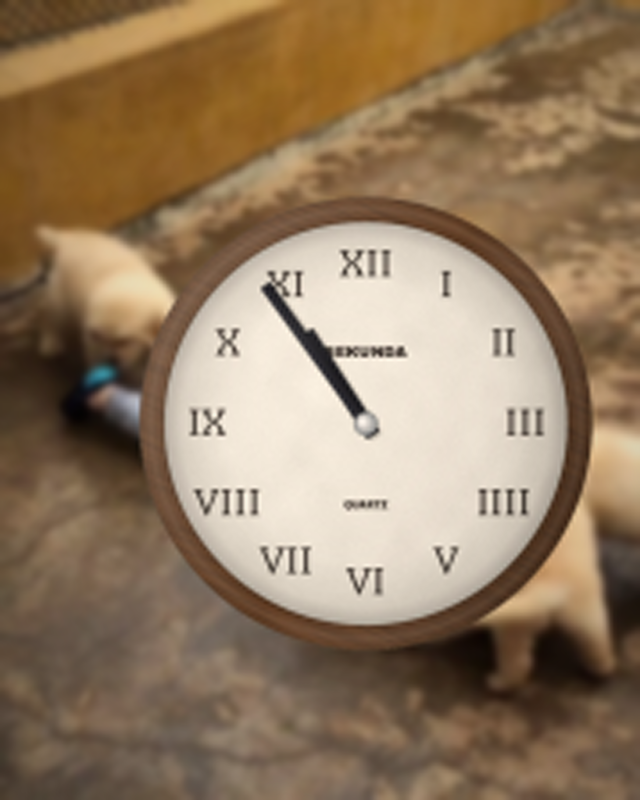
10:54
